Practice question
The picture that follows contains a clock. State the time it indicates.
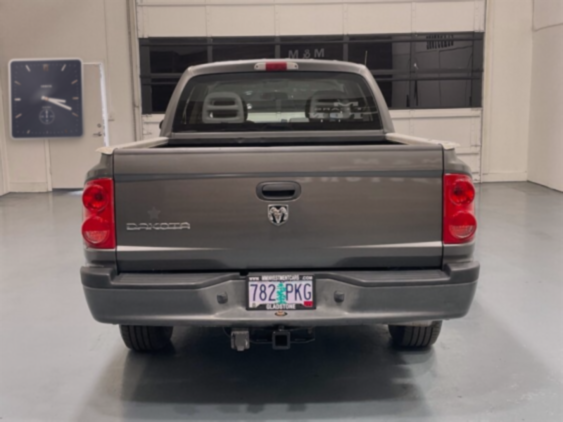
3:19
